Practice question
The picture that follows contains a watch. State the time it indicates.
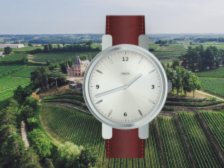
1:42
